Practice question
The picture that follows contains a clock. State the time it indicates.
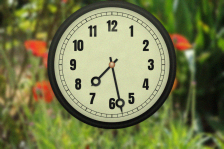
7:28
